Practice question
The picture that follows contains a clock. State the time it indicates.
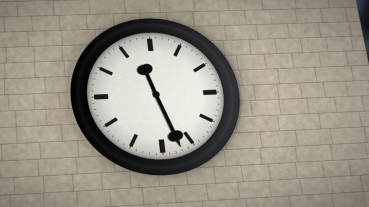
11:27
